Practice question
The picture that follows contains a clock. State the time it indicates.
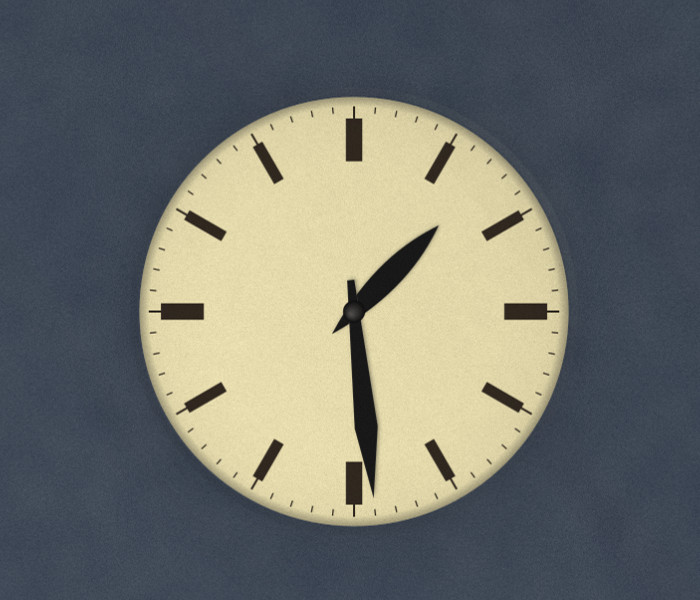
1:29
